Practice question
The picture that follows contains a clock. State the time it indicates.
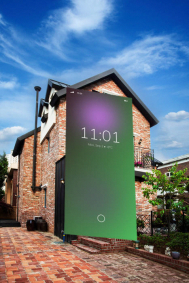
11:01
